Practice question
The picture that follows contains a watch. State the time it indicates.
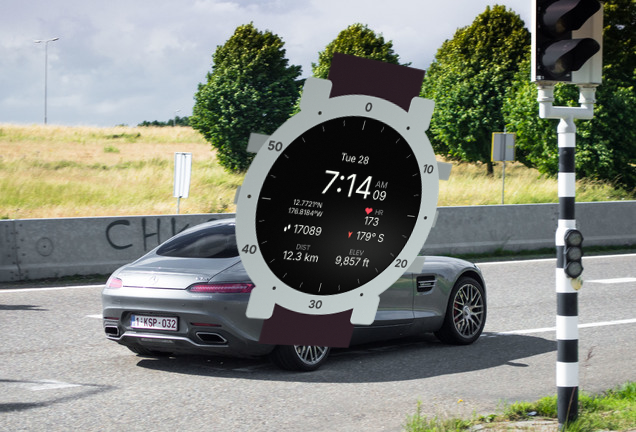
7:14:09
